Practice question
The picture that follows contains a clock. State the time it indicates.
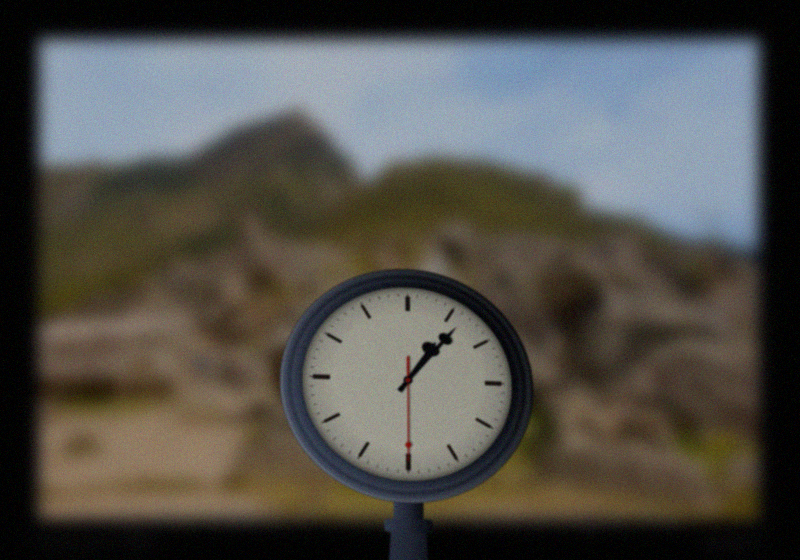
1:06:30
